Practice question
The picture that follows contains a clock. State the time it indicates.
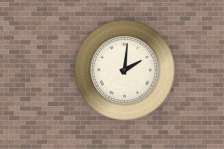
2:01
